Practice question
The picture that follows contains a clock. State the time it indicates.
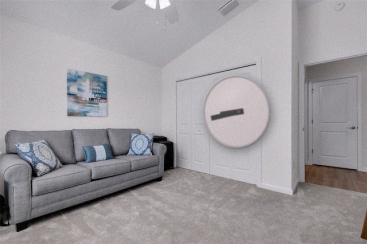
8:43
